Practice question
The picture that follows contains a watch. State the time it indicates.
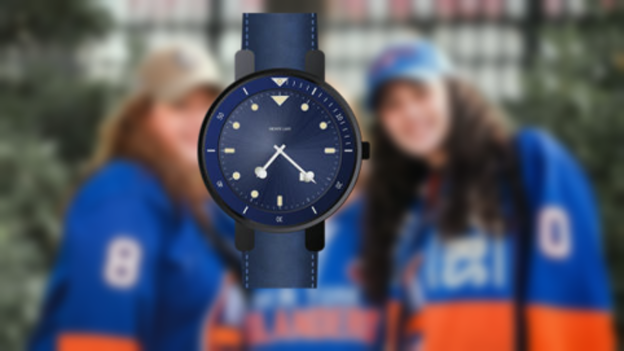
7:22
